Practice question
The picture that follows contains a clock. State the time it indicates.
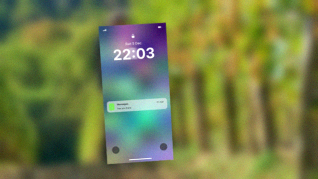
22:03
